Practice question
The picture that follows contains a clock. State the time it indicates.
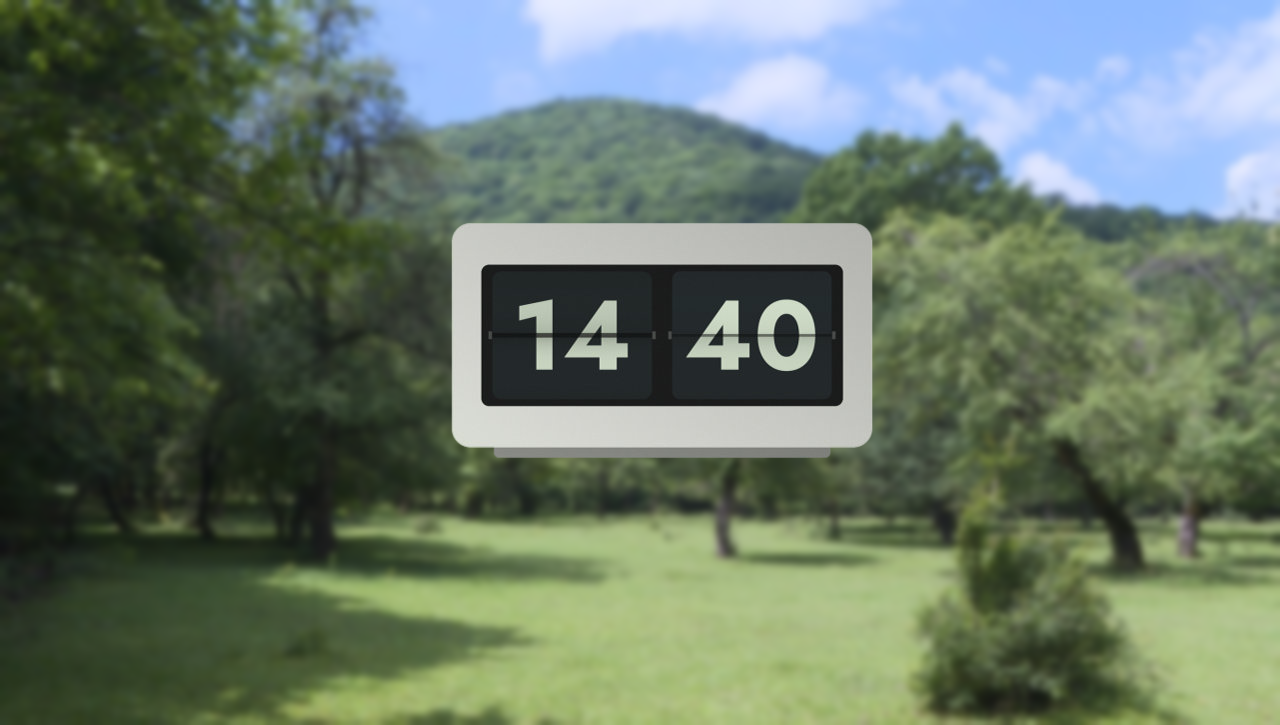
14:40
